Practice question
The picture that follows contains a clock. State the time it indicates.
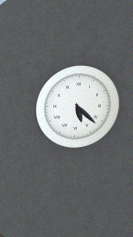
5:22
